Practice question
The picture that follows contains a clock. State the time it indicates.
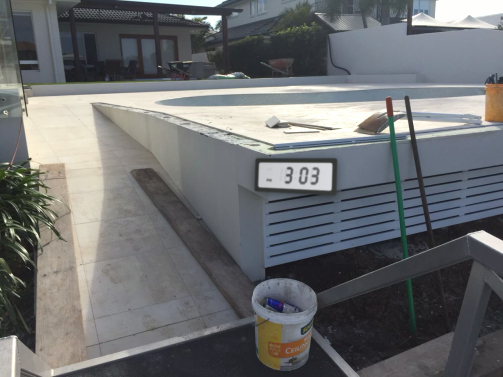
3:03
